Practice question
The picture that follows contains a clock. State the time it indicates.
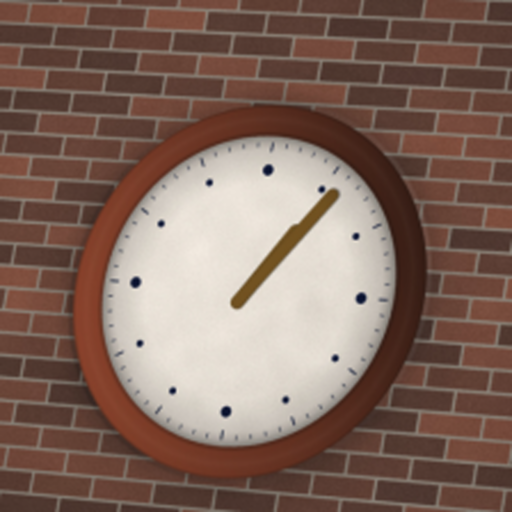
1:06
